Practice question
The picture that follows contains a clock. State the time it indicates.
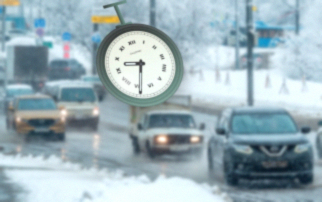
9:34
